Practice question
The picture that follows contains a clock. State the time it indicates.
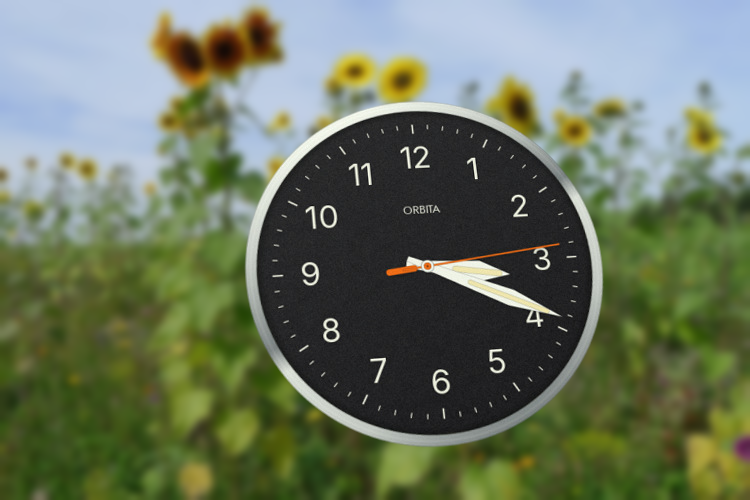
3:19:14
